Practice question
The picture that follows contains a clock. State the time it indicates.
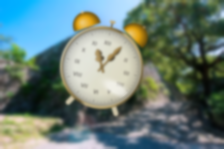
11:05
